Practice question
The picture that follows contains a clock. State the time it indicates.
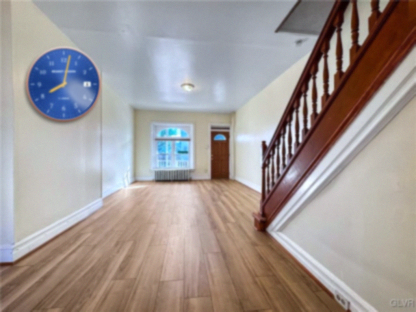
8:02
